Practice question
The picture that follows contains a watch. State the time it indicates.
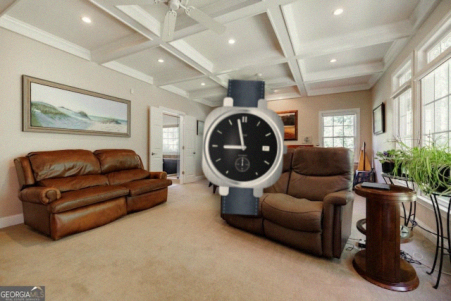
8:58
